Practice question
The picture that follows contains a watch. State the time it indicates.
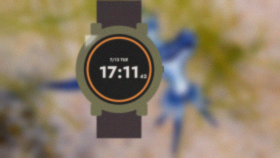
17:11
